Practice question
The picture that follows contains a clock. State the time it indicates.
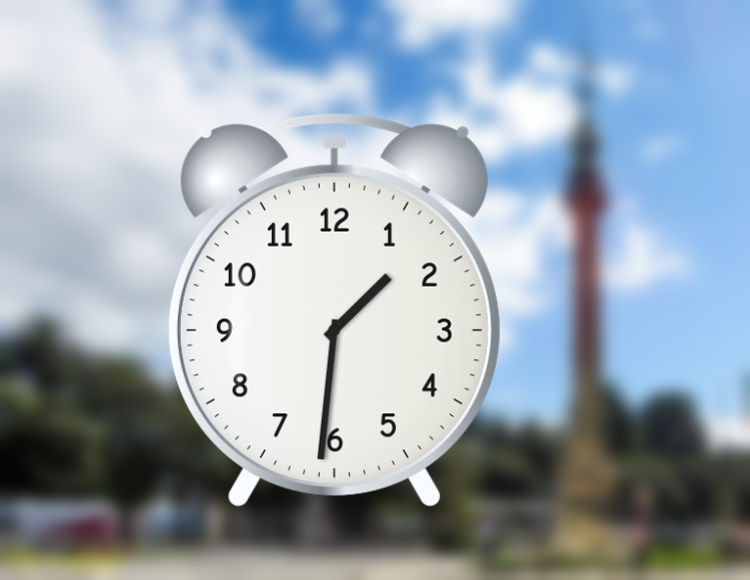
1:31
